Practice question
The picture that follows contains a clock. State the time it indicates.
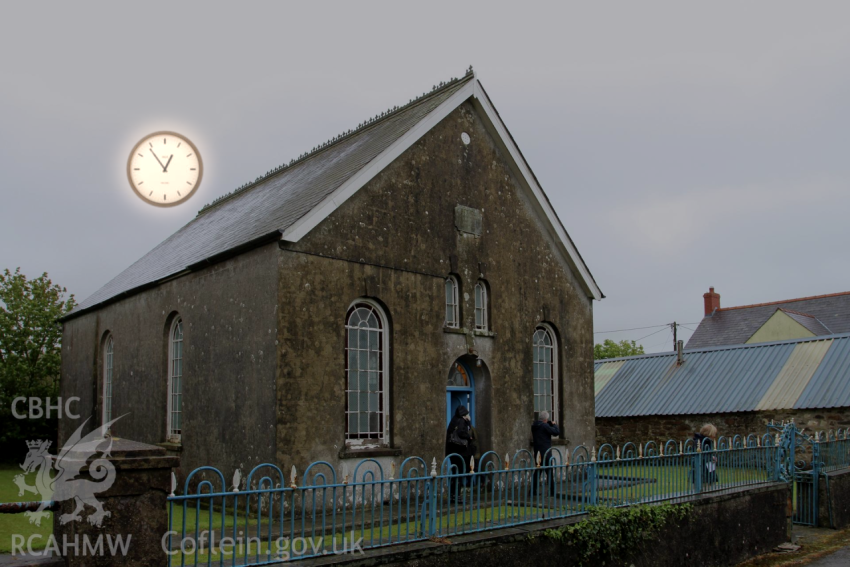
12:54
